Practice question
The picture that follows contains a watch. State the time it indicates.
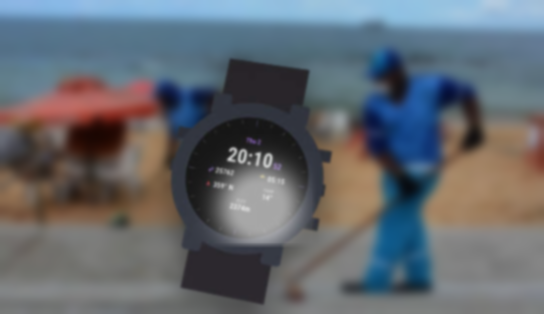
20:10
